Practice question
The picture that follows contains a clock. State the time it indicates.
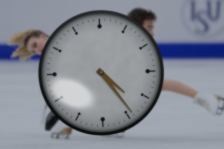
4:24
